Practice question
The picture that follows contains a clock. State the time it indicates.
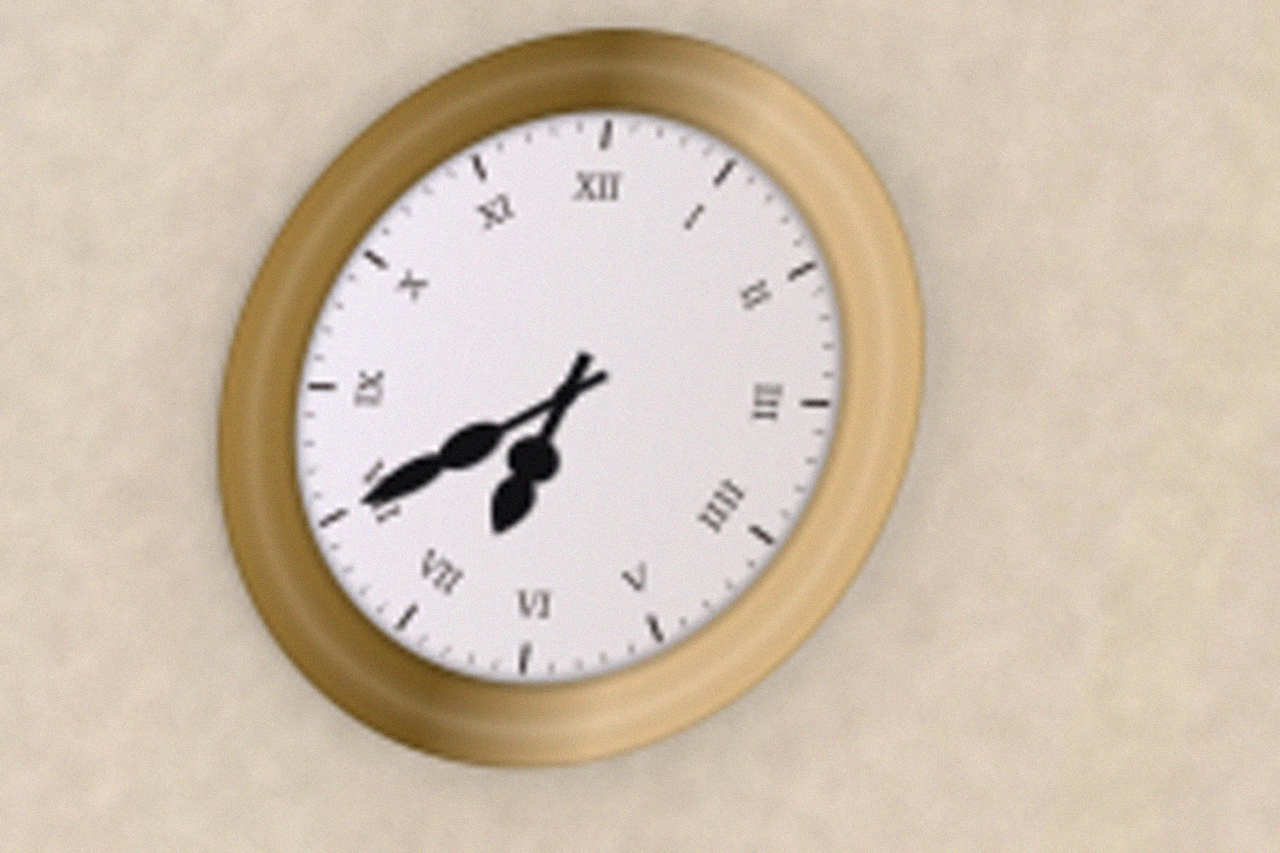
6:40
